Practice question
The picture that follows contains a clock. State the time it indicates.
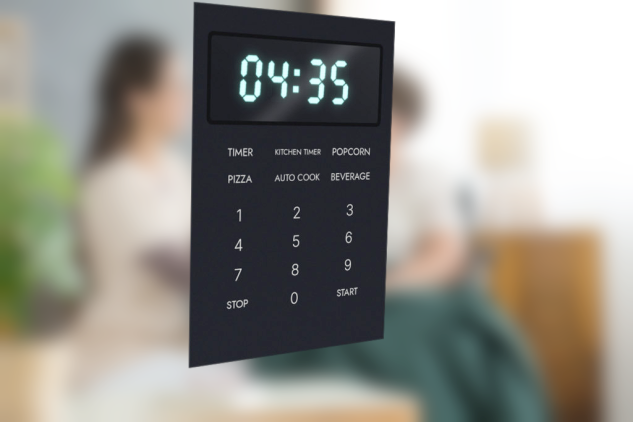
4:35
